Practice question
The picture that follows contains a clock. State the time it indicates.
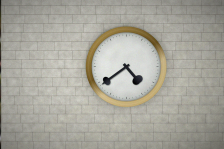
4:39
